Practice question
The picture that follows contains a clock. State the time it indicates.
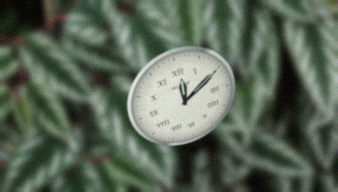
12:10
